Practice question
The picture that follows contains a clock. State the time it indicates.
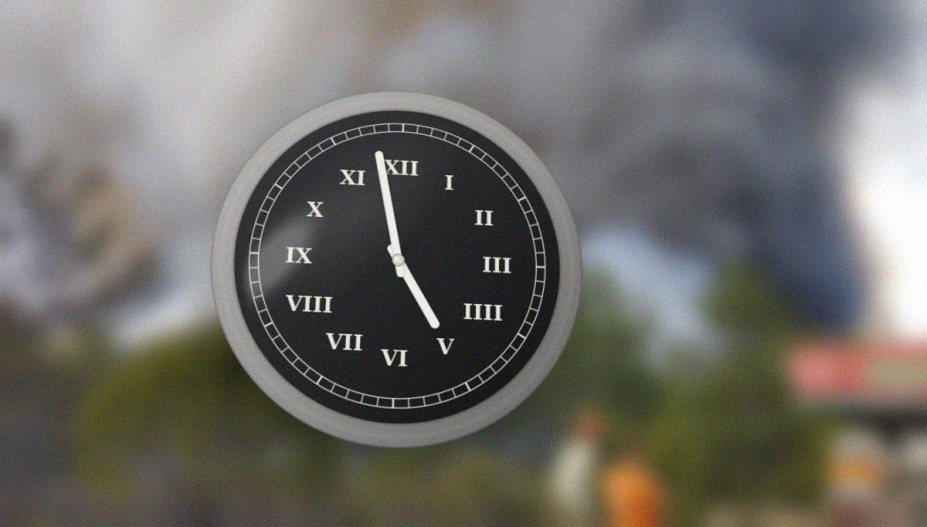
4:58
